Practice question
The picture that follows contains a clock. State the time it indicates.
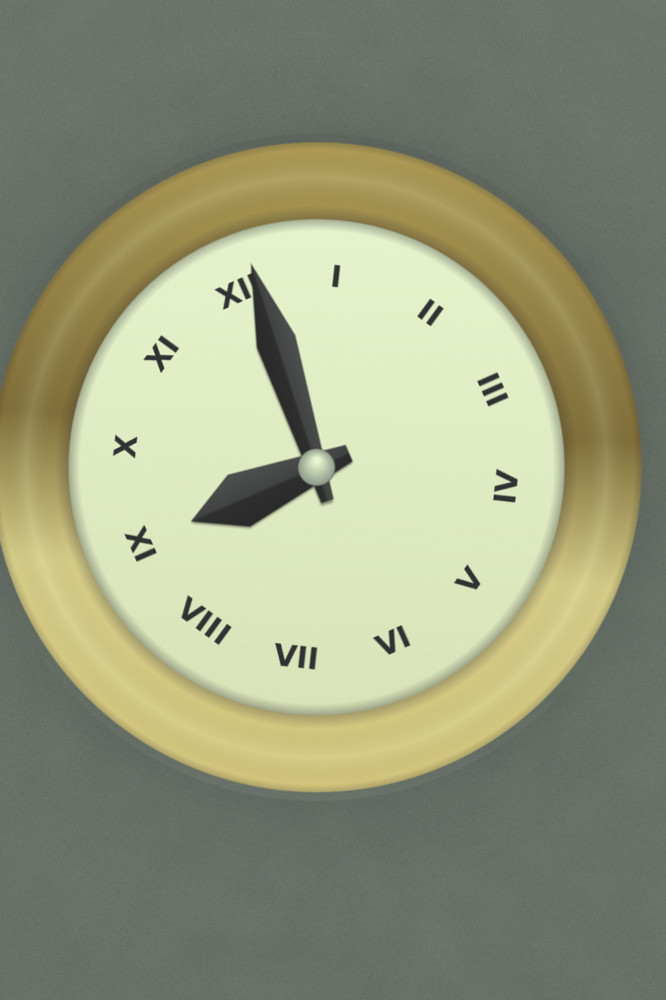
9:01
